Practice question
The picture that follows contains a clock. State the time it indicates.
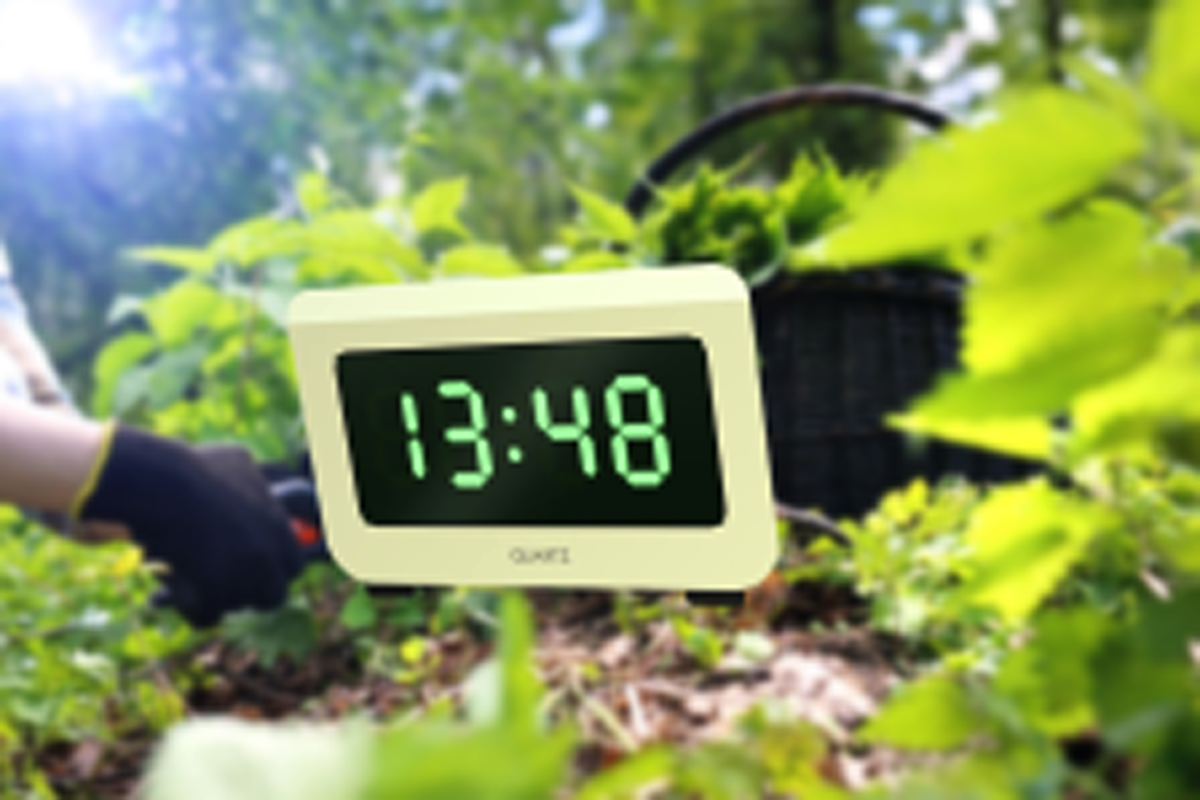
13:48
